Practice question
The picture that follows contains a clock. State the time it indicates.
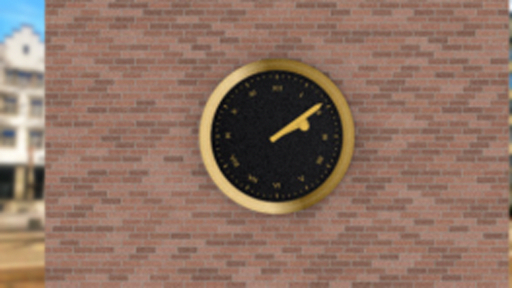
2:09
